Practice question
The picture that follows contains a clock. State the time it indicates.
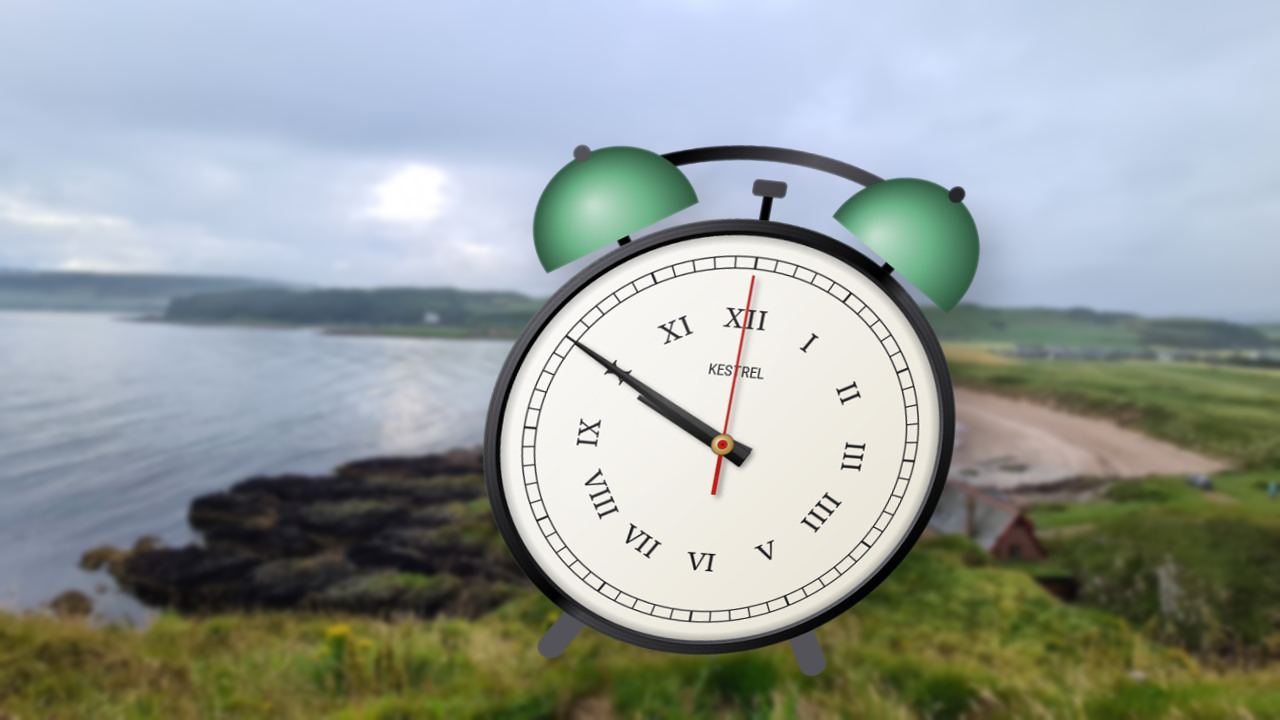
9:50:00
